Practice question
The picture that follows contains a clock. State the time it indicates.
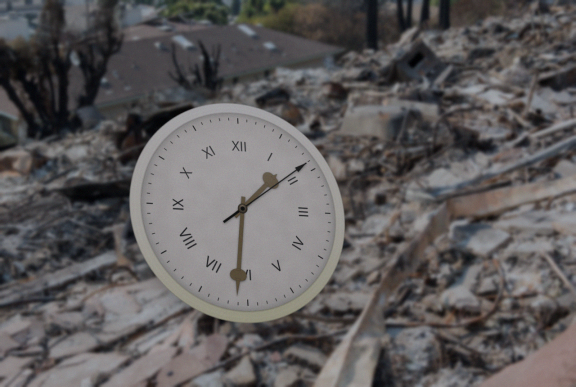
1:31:09
